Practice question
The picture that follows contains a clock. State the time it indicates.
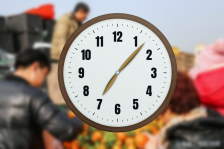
7:07
